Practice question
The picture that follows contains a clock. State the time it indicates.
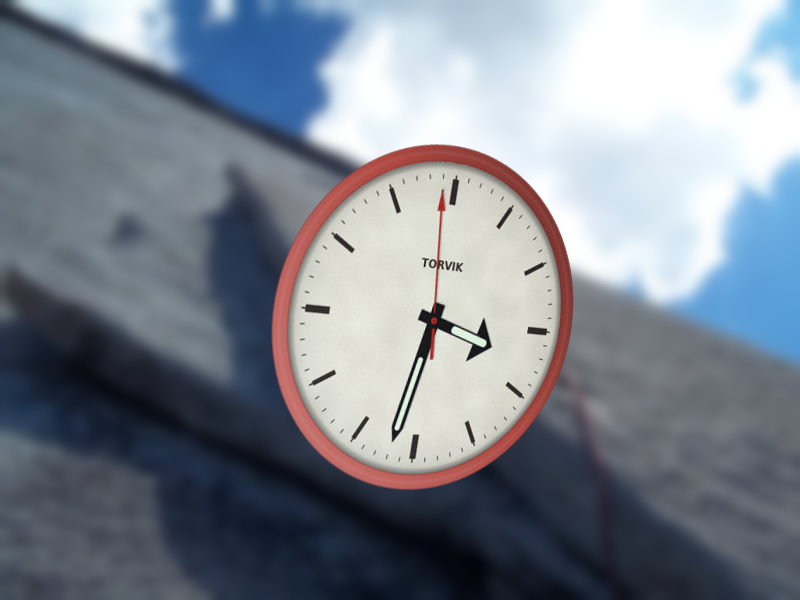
3:31:59
